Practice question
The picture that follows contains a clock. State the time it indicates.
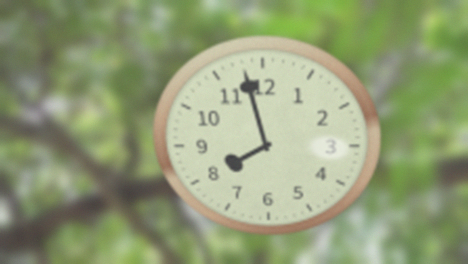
7:58
